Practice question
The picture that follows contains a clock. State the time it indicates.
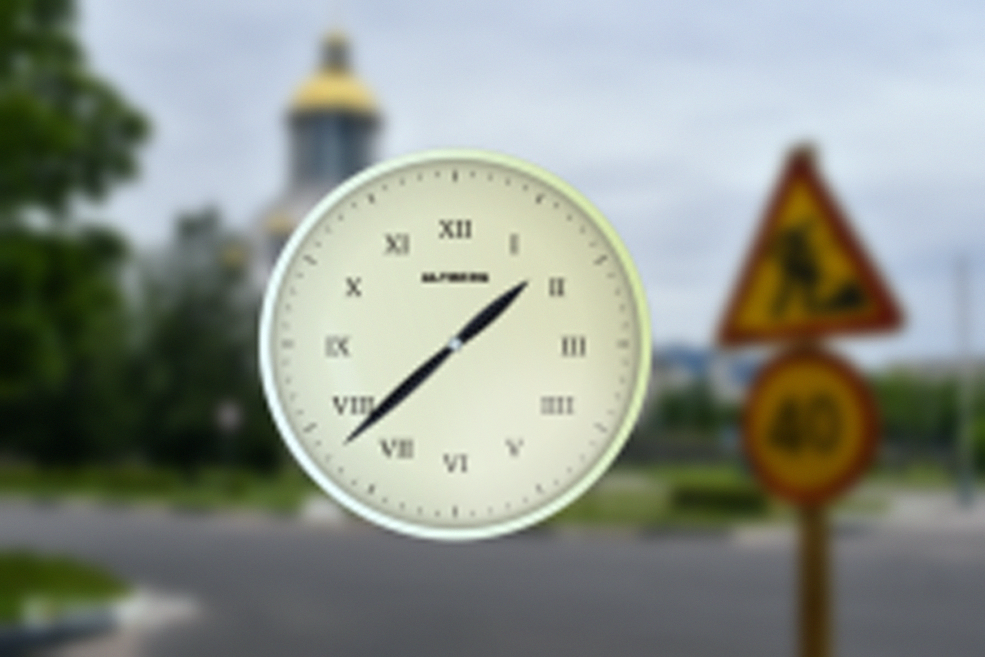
1:38
